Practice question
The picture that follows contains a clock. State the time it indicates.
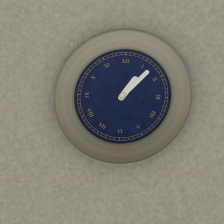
1:07
